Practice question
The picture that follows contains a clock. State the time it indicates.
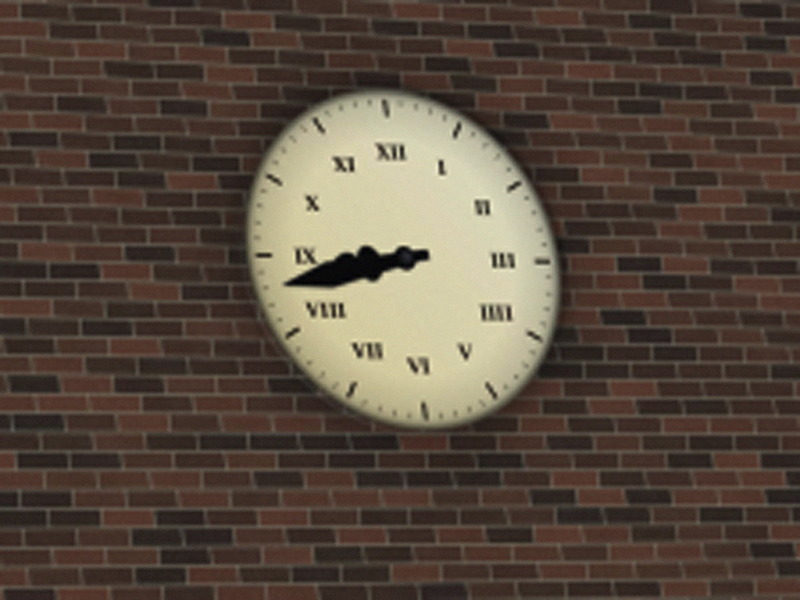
8:43
